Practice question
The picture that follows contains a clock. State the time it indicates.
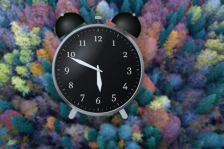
5:49
